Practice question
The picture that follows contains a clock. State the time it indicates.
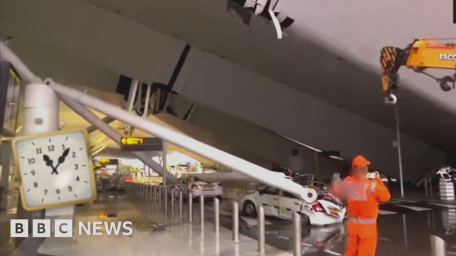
11:07
